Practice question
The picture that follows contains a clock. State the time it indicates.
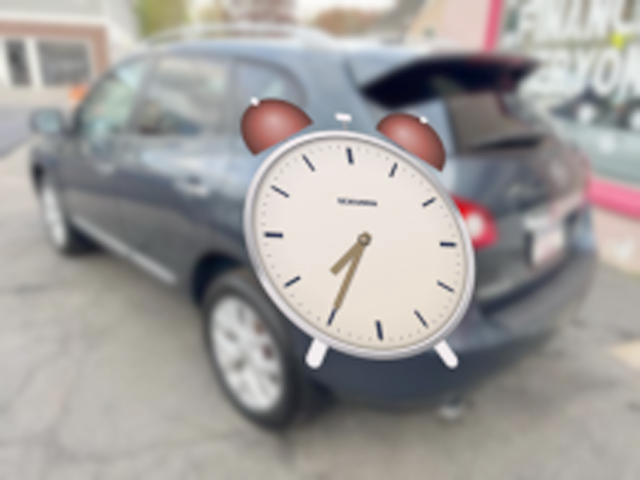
7:35
